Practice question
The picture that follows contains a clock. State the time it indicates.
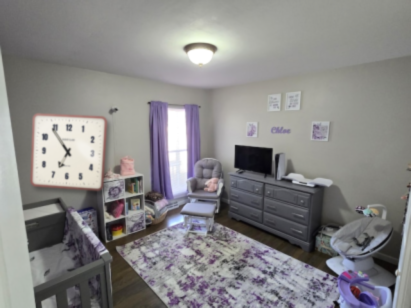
6:54
